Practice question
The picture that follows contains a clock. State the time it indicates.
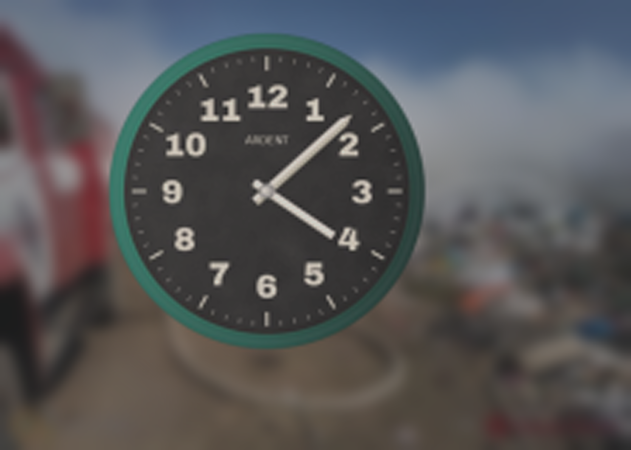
4:08
